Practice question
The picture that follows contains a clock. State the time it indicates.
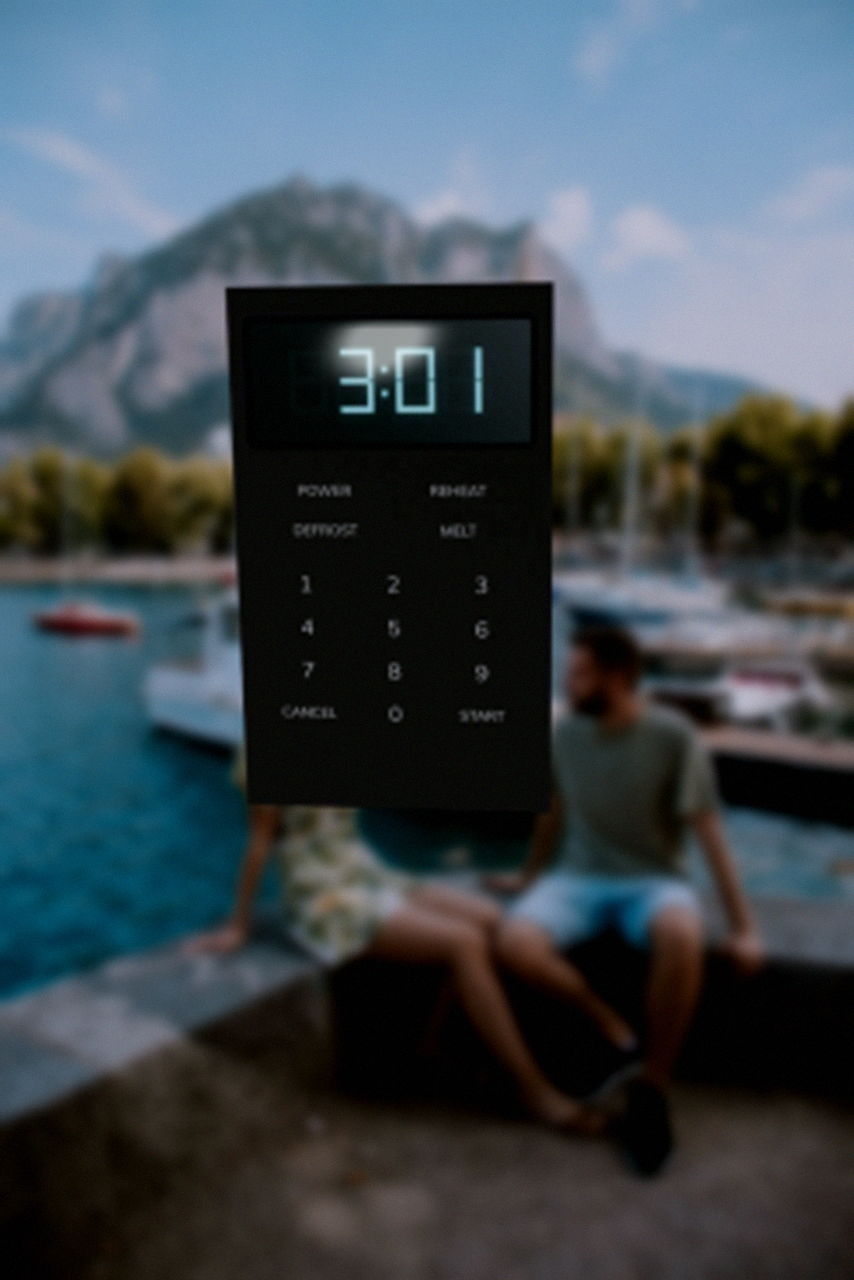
3:01
